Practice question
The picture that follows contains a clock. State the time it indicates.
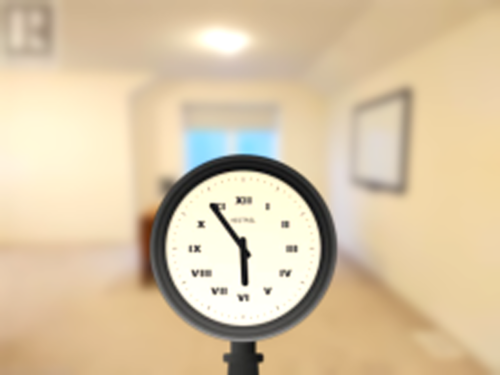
5:54
